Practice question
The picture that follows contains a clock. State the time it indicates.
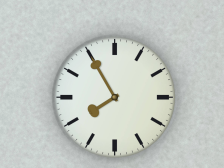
7:55
